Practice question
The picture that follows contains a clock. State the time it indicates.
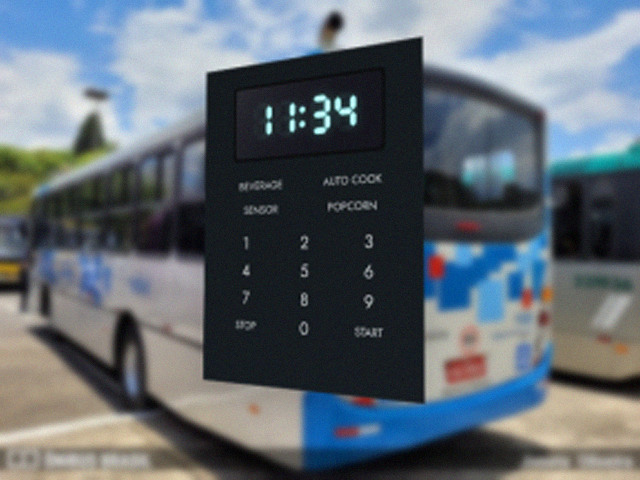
11:34
